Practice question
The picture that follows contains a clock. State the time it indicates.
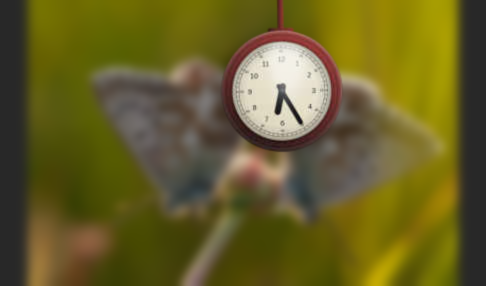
6:25
